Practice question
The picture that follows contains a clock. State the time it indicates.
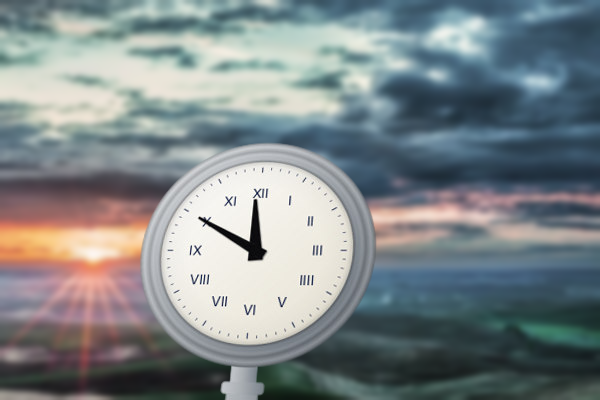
11:50
